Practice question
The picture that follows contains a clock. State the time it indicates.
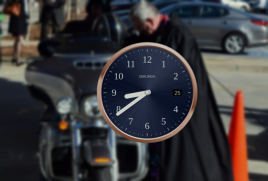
8:39
